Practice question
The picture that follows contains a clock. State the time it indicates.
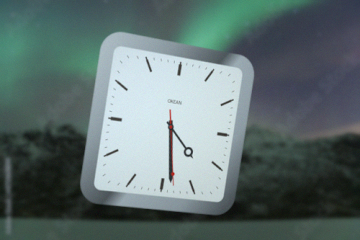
4:28:28
